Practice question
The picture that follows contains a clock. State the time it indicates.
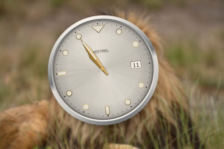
10:55
